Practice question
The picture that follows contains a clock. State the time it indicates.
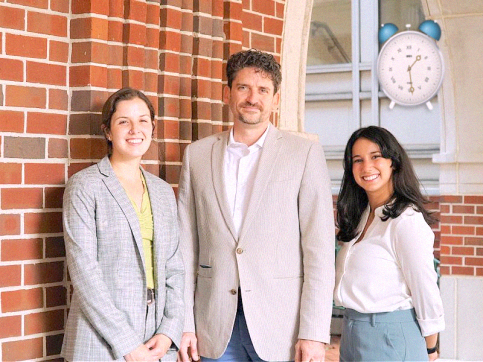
1:29
